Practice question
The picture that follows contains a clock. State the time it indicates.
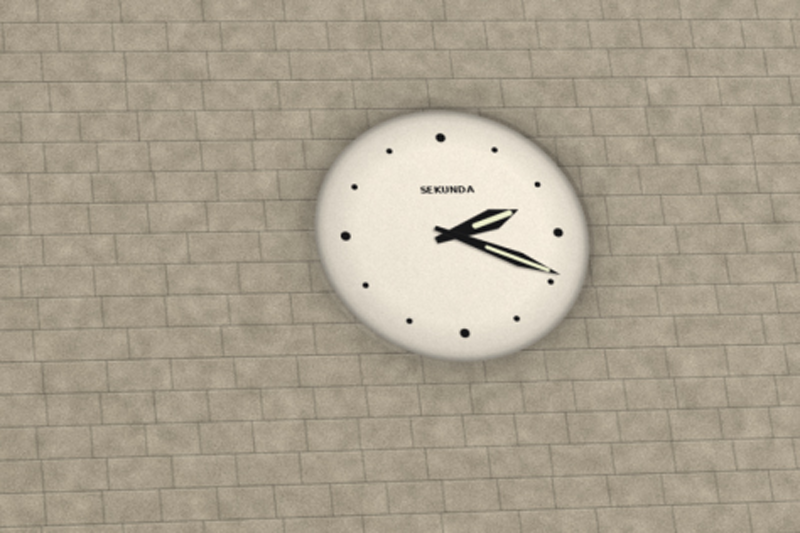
2:19
